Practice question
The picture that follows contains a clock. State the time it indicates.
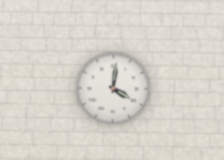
4:01
